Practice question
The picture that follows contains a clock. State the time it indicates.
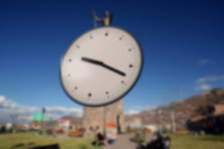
9:18
